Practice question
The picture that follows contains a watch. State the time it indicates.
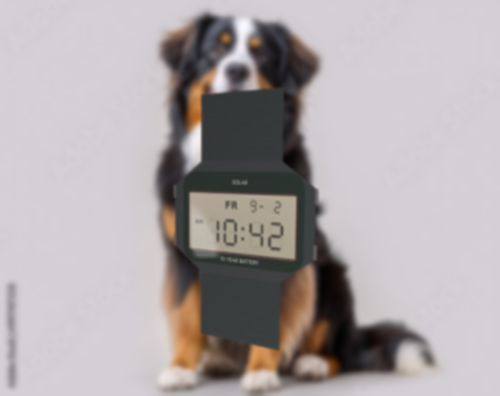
10:42
